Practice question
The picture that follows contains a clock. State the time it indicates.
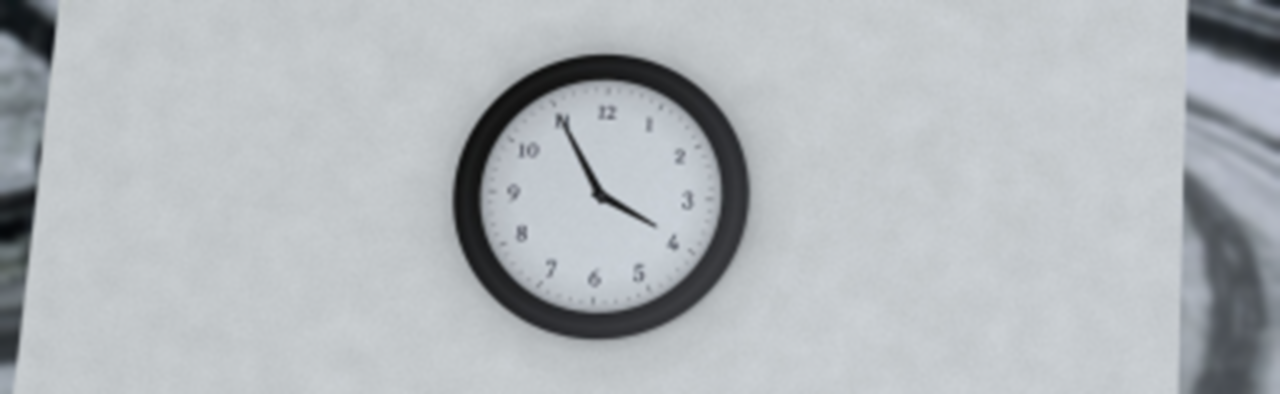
3:55
